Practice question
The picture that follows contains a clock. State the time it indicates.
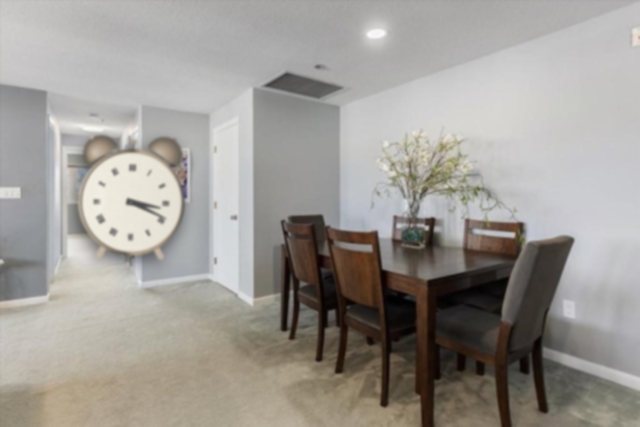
3:19
